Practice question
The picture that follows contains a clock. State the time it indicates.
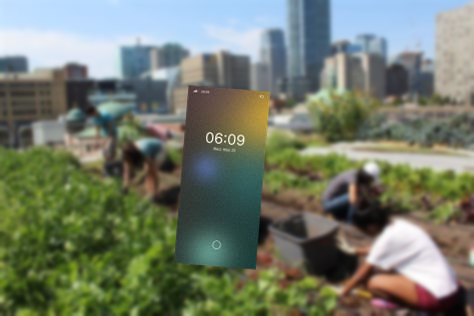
6:09
